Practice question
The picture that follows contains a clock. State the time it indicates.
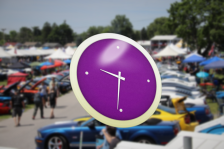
9:31
